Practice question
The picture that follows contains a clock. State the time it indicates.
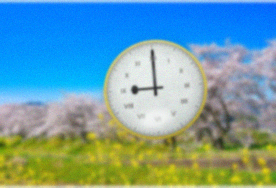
9:00
